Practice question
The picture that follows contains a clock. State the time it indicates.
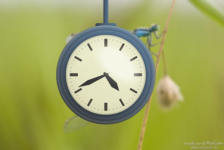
4:41
